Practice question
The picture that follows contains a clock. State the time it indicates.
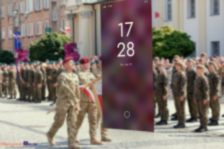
17:28
